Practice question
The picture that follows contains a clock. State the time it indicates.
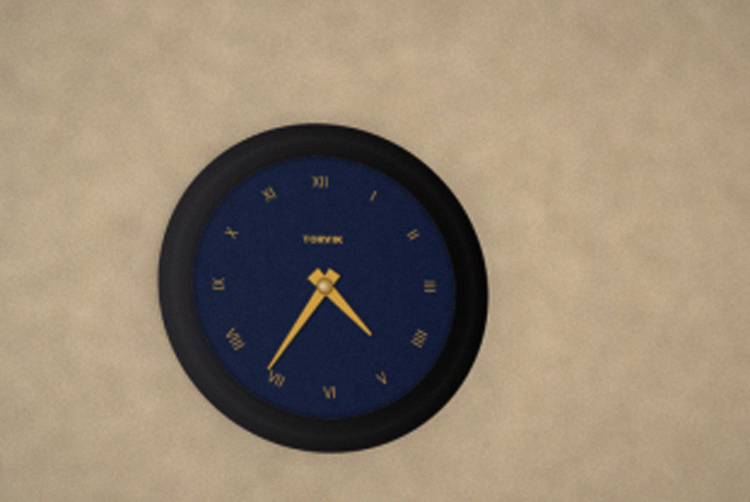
4:36
